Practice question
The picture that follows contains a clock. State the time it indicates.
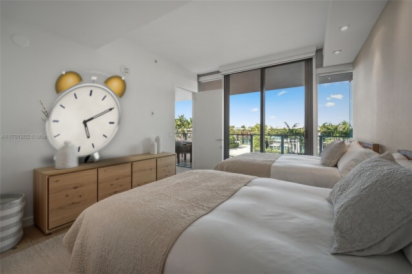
5:10
